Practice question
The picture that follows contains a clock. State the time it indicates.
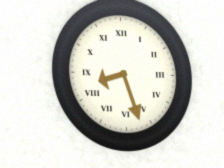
8:27
